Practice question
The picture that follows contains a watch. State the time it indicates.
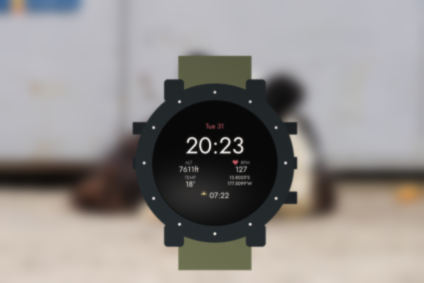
20:23
